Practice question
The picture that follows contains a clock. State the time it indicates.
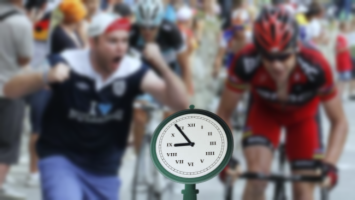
8:54
